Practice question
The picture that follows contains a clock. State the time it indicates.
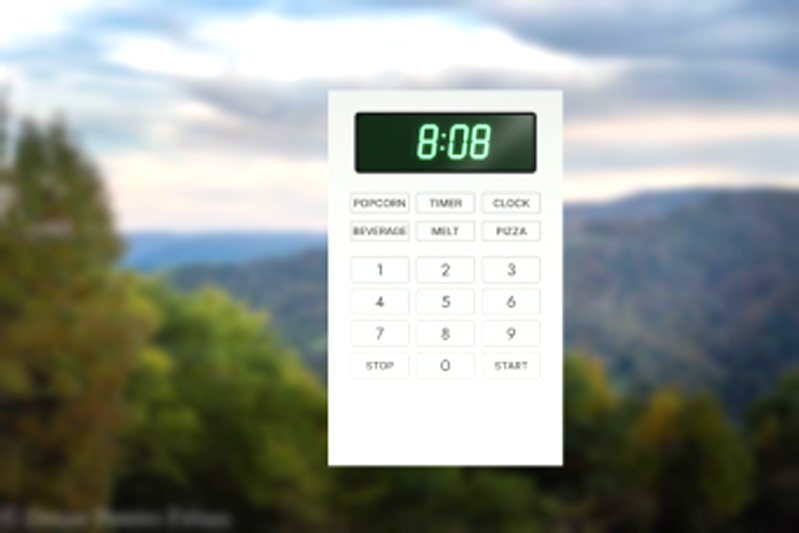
8:08
